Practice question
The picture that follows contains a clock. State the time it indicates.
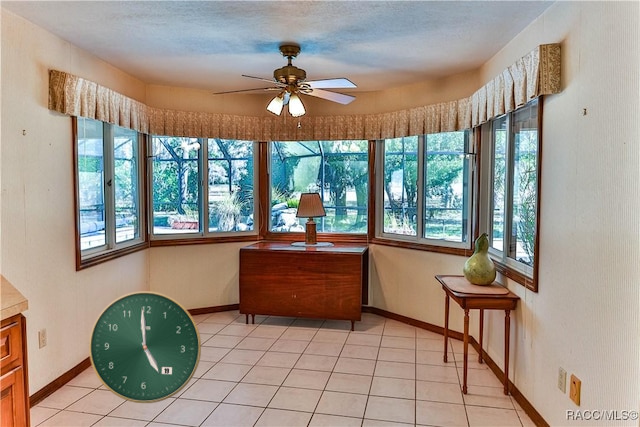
4:59
